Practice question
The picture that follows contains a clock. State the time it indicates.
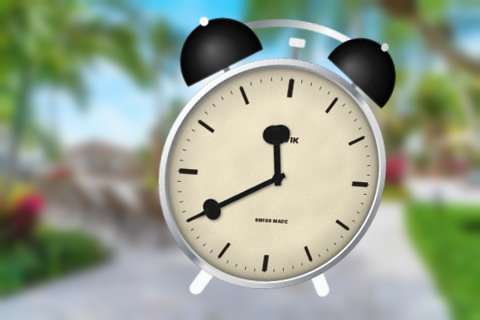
11:40
